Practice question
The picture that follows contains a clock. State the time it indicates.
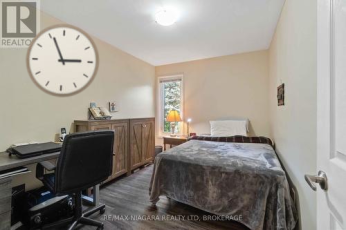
2:56
